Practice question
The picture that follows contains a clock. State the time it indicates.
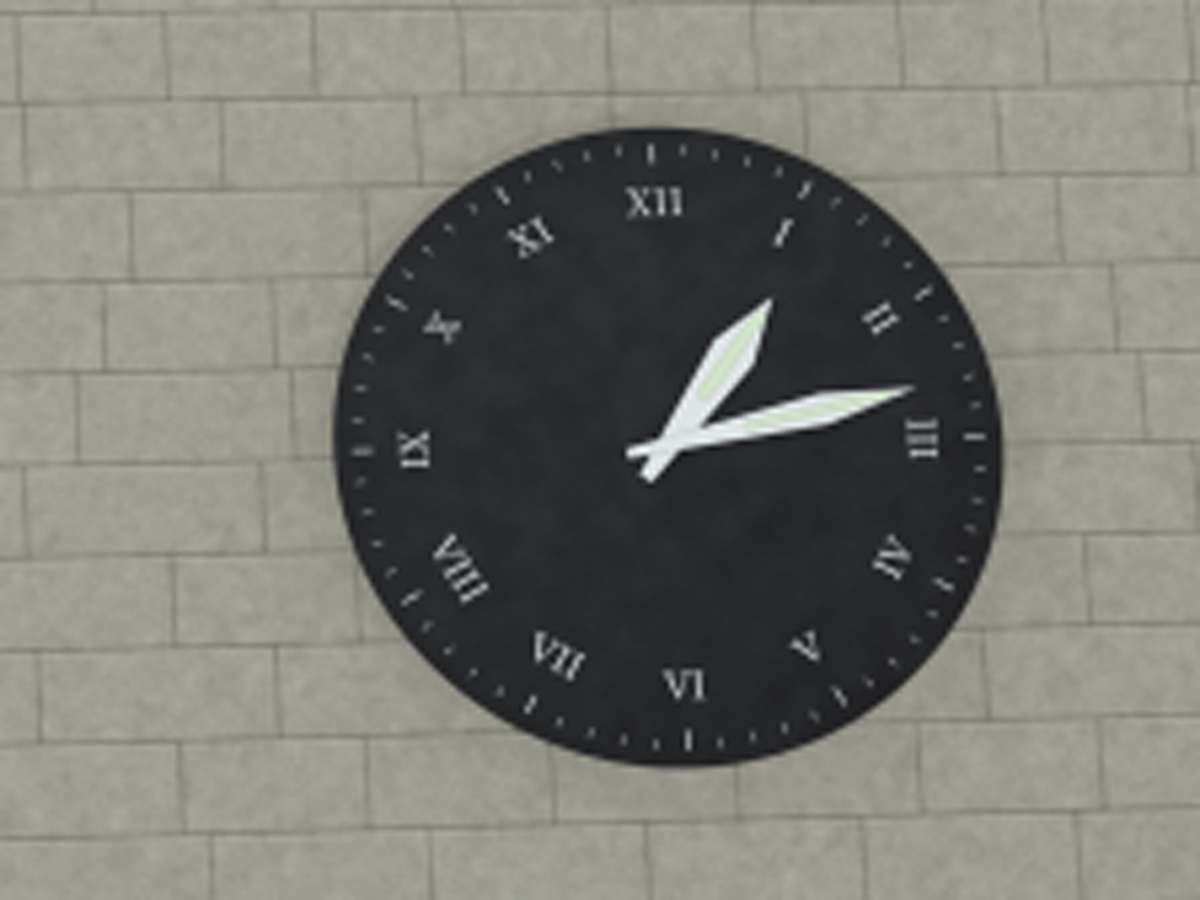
1:13
